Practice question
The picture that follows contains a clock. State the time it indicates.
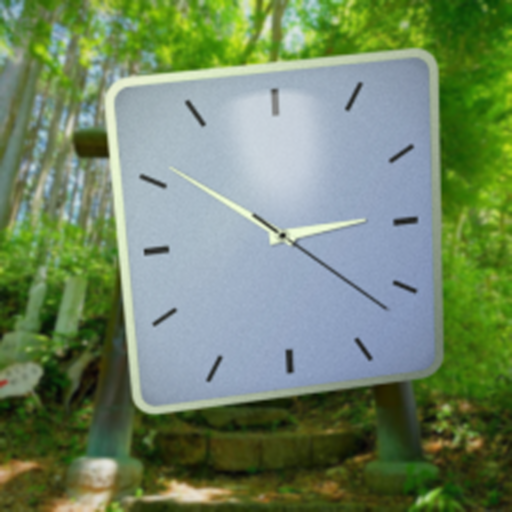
2:51:22
